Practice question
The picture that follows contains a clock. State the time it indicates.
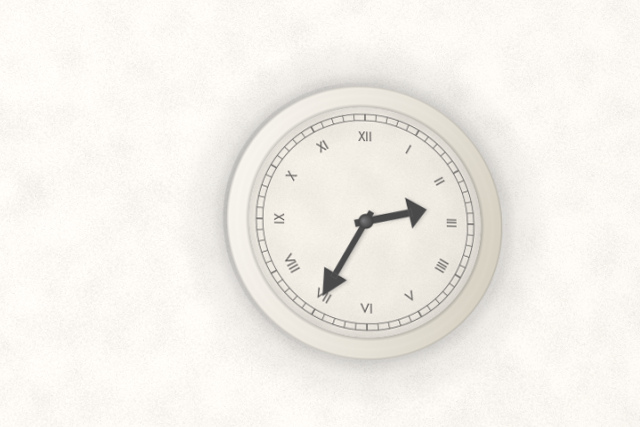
2:35
